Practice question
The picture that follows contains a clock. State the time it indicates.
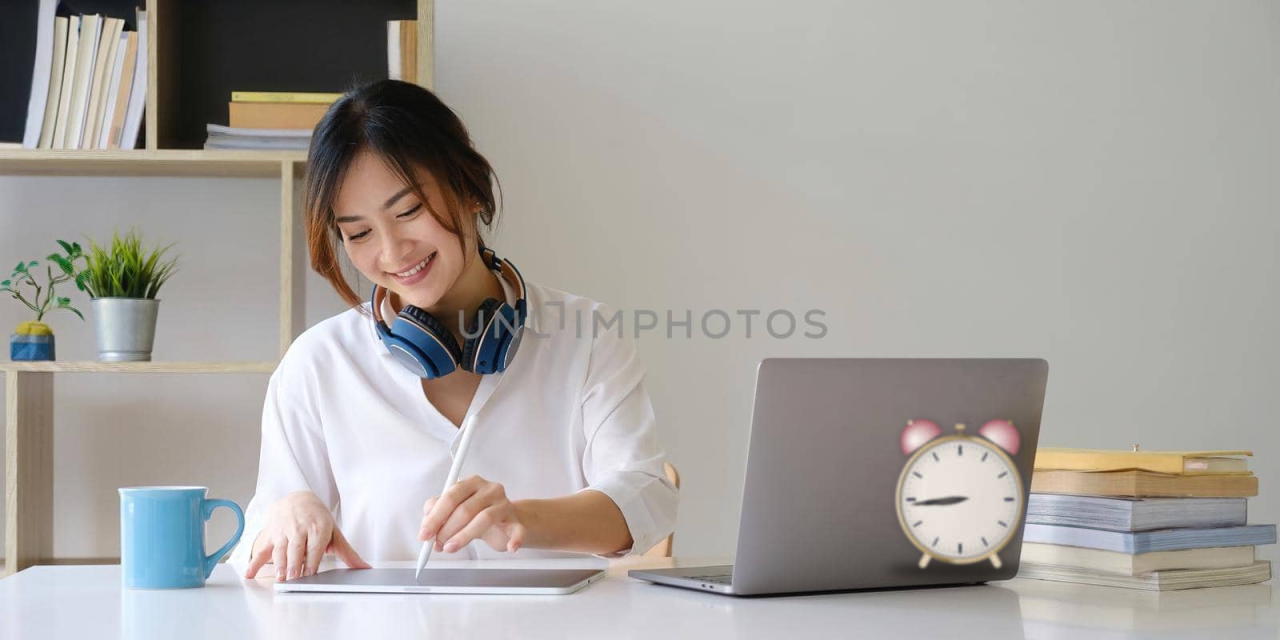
8:44
